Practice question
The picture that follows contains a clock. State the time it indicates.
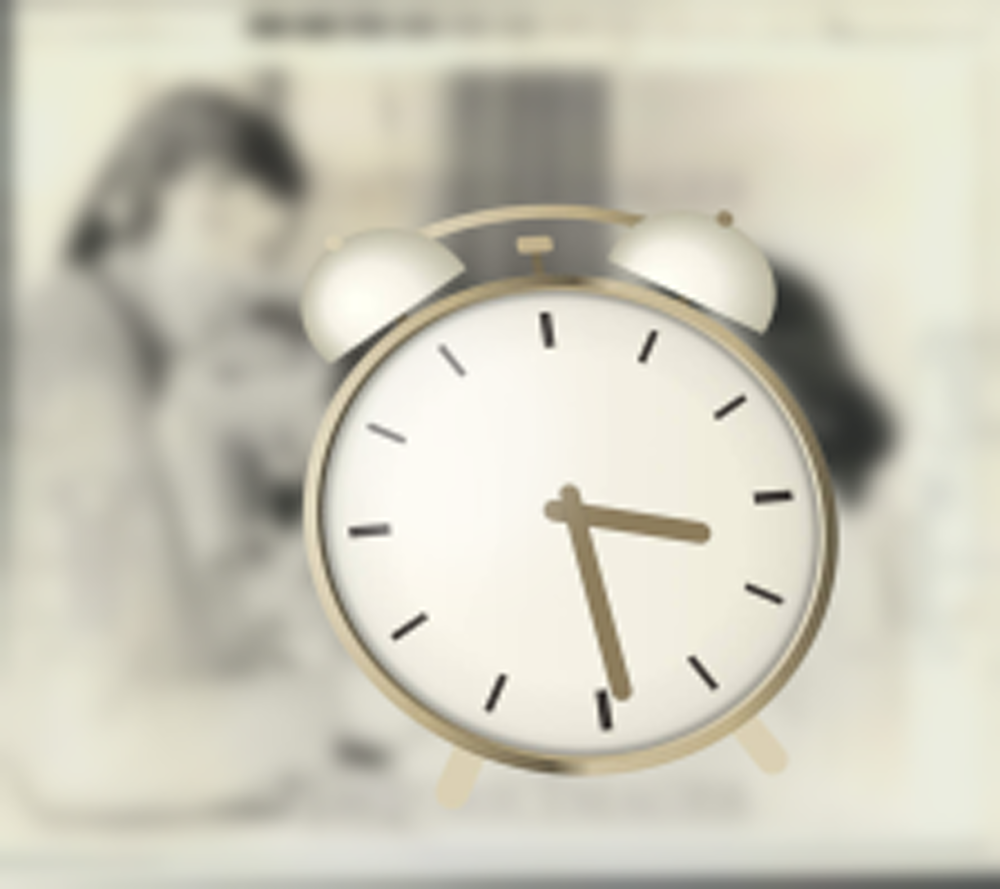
3:29
